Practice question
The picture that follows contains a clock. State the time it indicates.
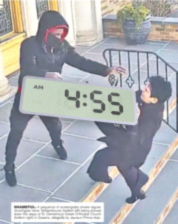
4:55
